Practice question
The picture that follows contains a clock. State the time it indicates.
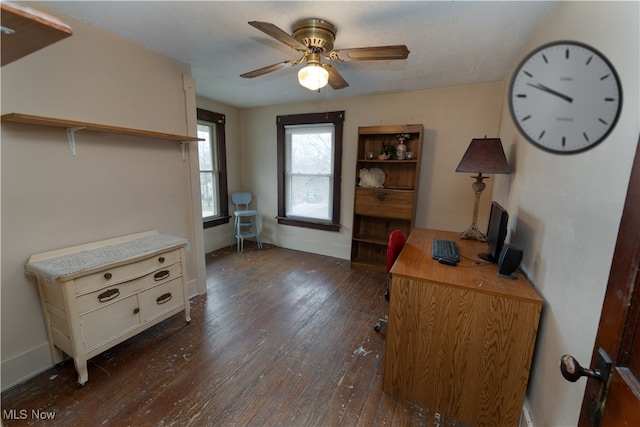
9:48
